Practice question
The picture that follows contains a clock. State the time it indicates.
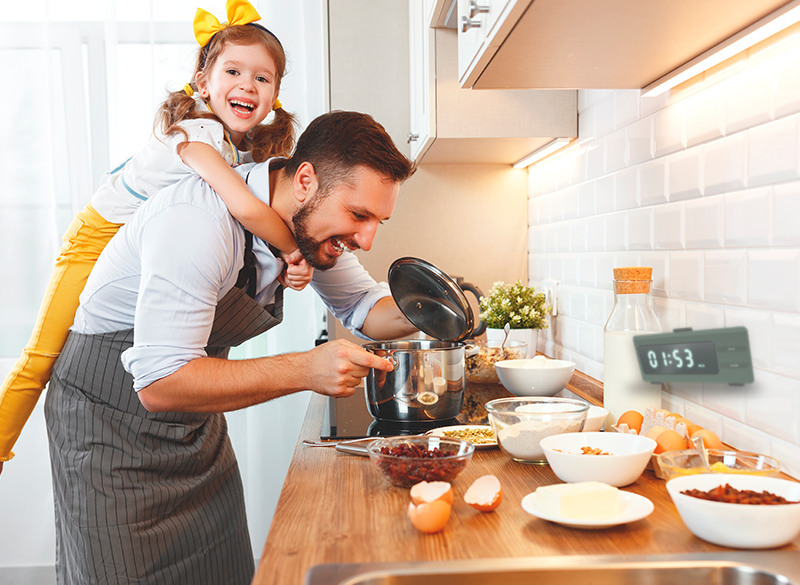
1:53
